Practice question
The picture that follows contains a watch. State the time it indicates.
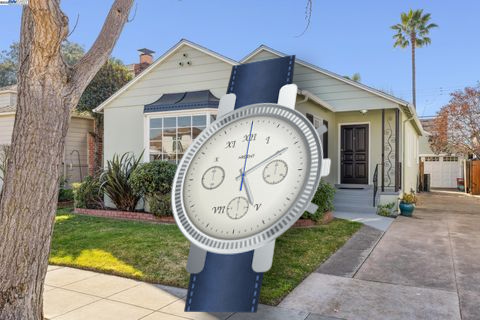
5:10
